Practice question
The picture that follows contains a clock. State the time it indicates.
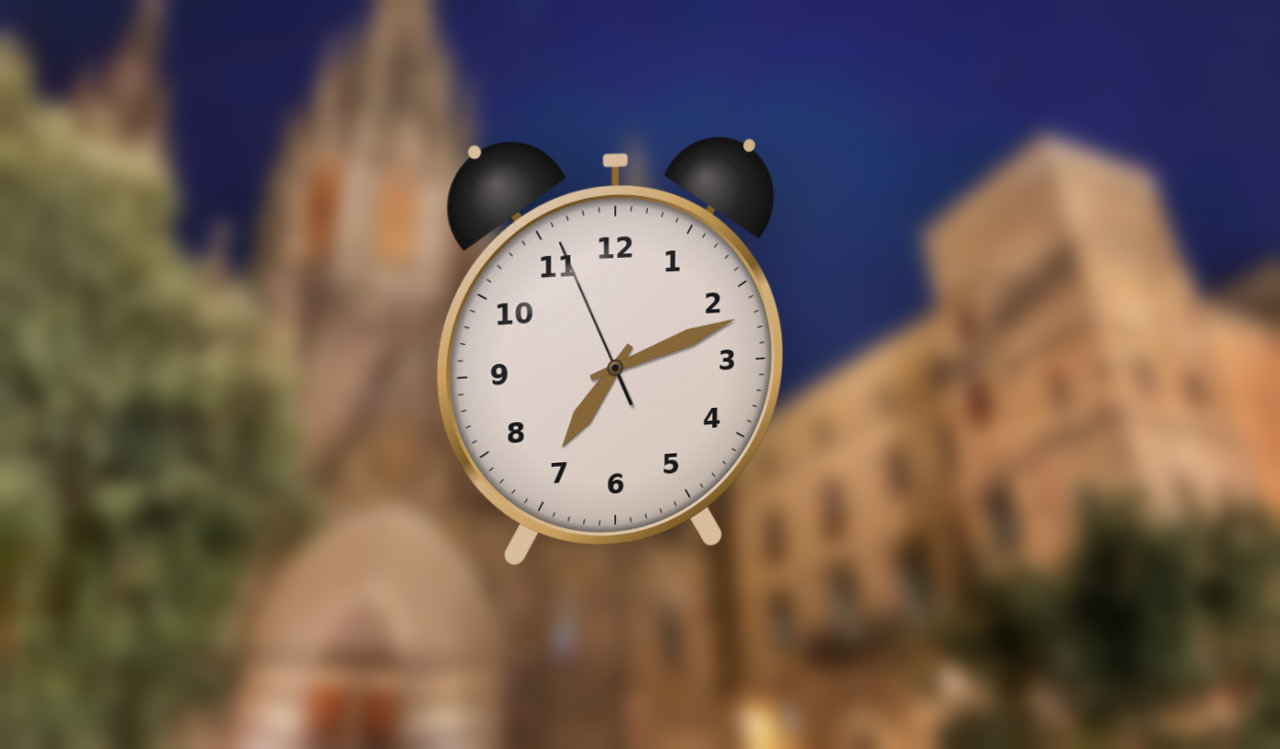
7:11:56
